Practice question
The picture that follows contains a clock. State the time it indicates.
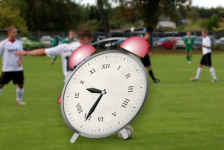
9:35
